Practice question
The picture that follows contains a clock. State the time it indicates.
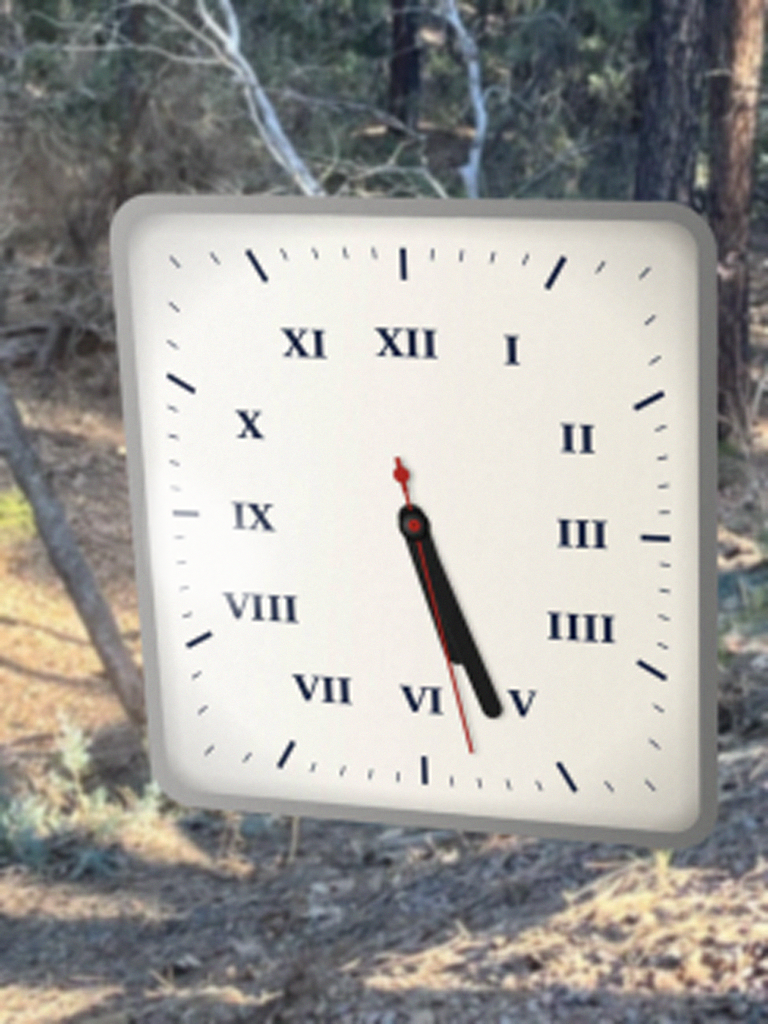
5:26:28
